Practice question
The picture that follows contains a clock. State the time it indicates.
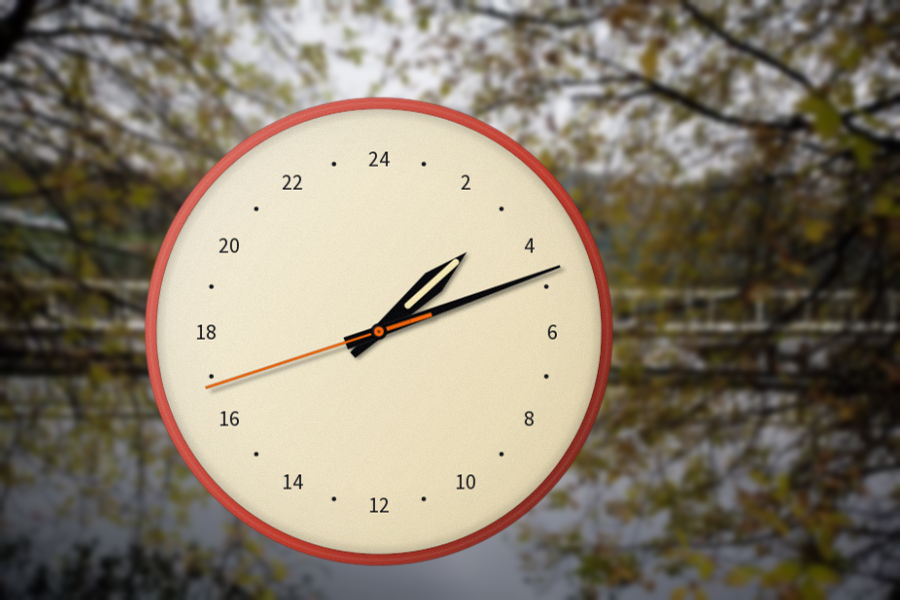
3:11:42
